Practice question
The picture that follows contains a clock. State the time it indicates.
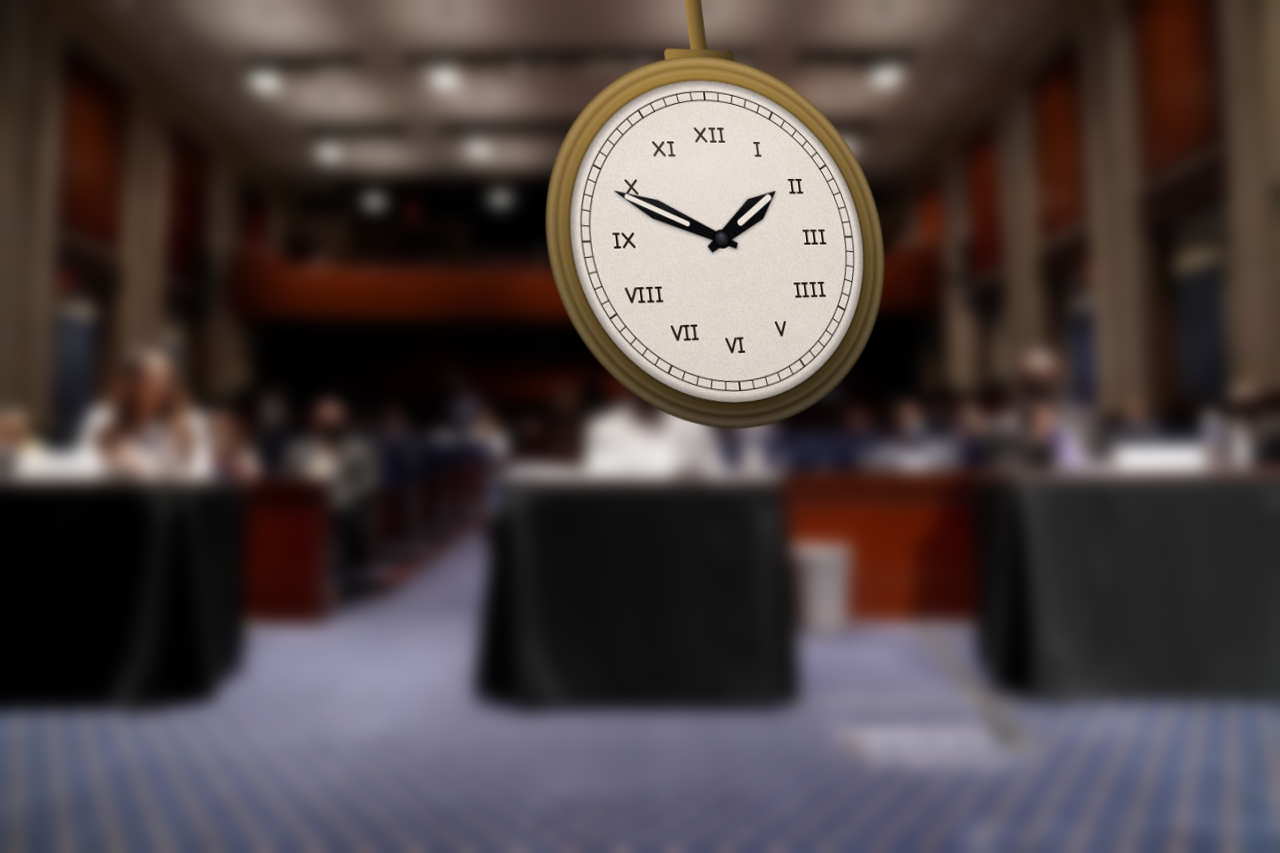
1:49
